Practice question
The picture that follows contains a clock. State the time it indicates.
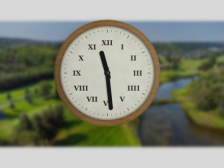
11:29
